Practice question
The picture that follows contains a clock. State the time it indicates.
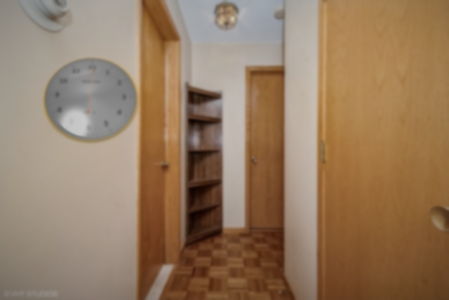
6:00
